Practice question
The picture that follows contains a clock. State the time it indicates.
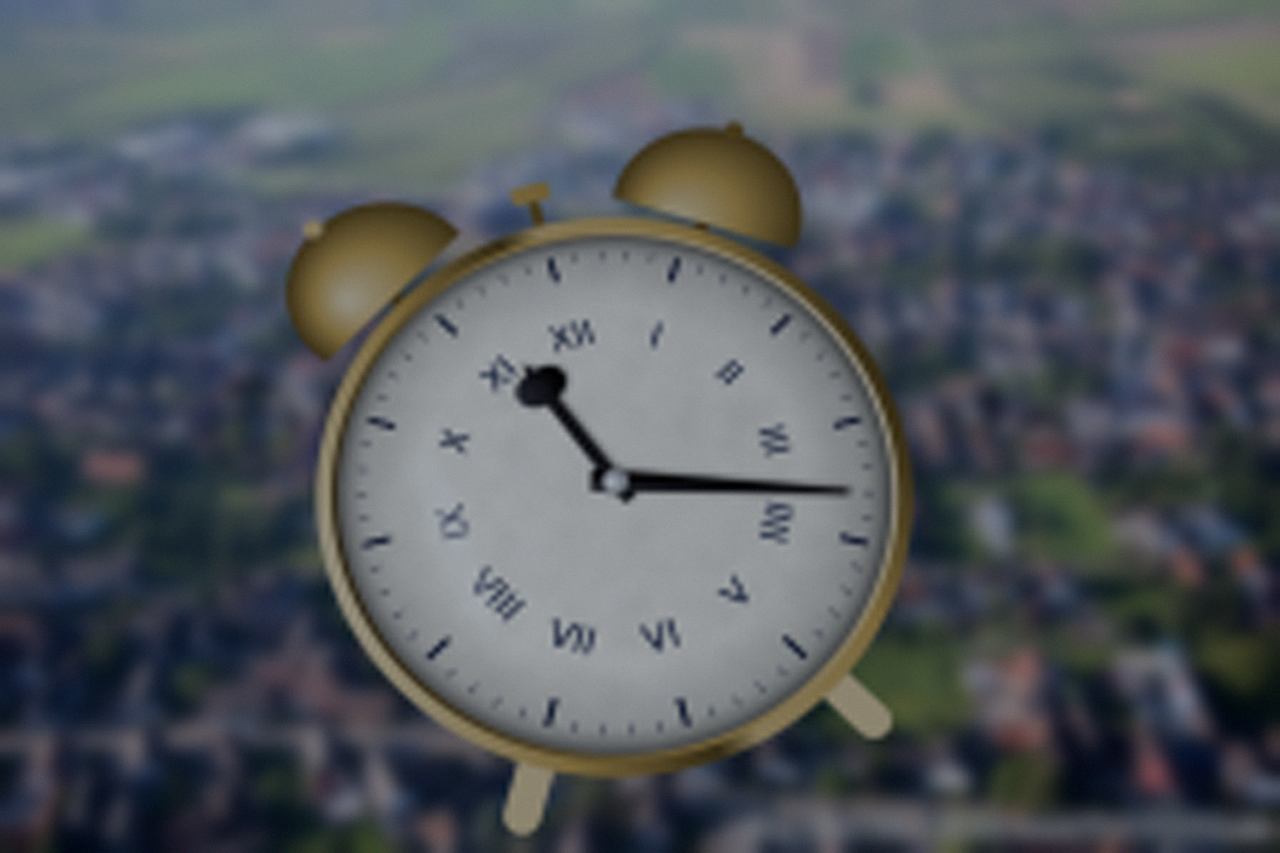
11:18
